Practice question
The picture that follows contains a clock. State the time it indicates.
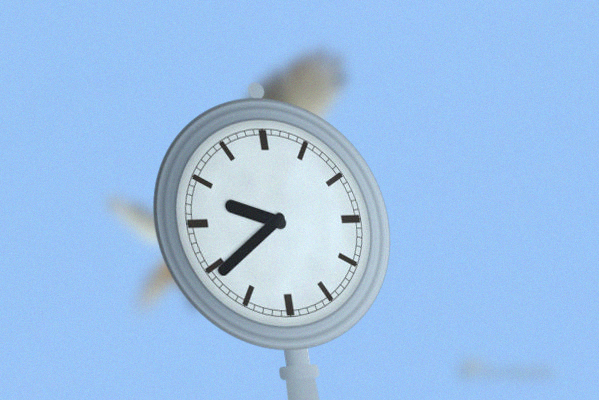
9:39
